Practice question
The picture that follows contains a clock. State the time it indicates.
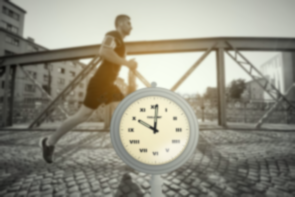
10:01
